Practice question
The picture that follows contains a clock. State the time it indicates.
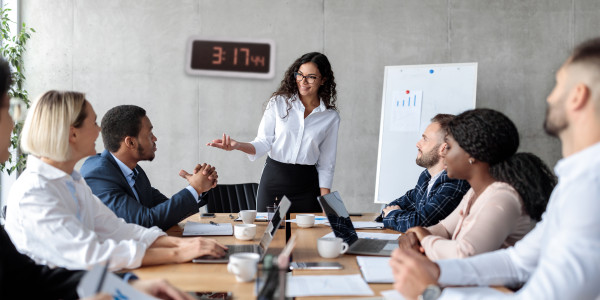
3:17
